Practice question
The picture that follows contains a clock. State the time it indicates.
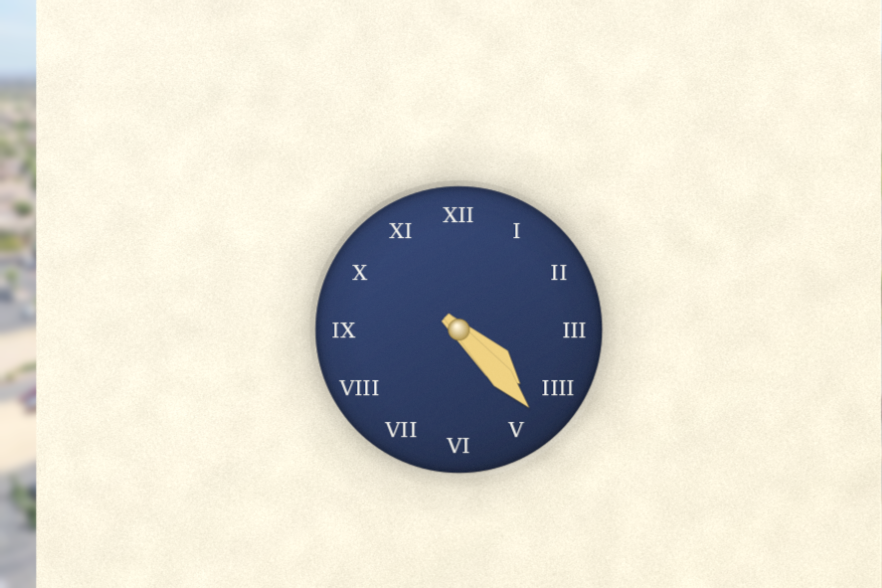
4:23
